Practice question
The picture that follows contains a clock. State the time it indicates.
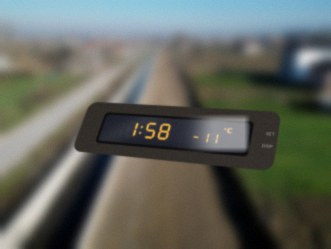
1:58
